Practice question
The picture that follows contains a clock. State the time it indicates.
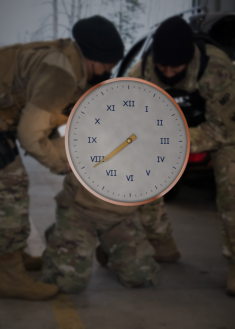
7:39
